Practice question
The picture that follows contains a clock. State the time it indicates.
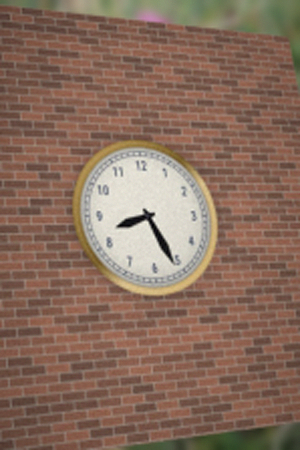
8:26
